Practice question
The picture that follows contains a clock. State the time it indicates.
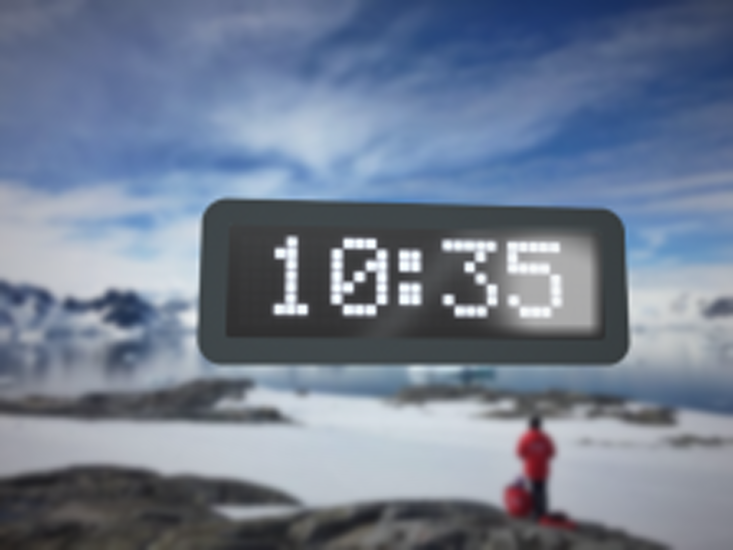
10:35
